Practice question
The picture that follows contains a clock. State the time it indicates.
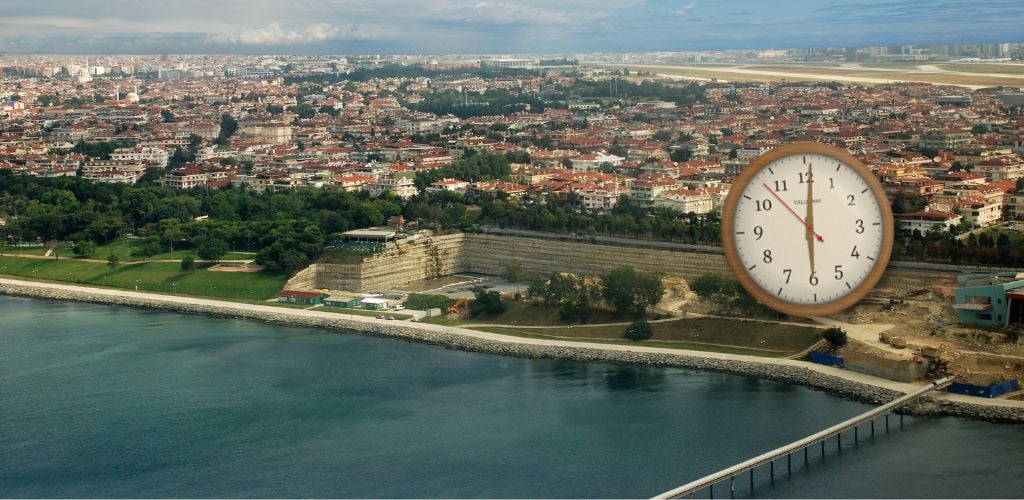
6:00:53
